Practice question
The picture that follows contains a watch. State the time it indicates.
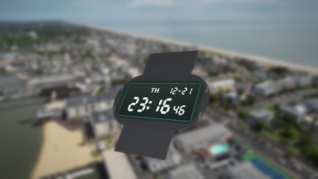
23:16:46
